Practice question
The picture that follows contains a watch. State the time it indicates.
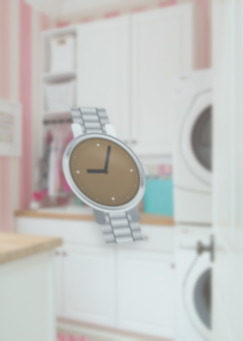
9:04
